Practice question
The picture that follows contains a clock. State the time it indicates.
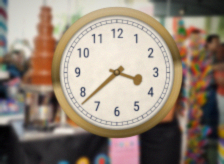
3:38
